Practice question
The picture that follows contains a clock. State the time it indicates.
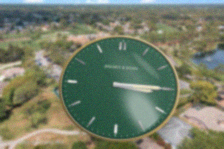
3:15
